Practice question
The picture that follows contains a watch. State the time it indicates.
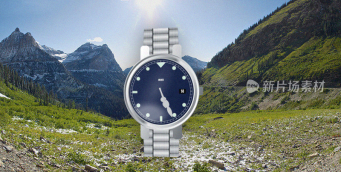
5:26
